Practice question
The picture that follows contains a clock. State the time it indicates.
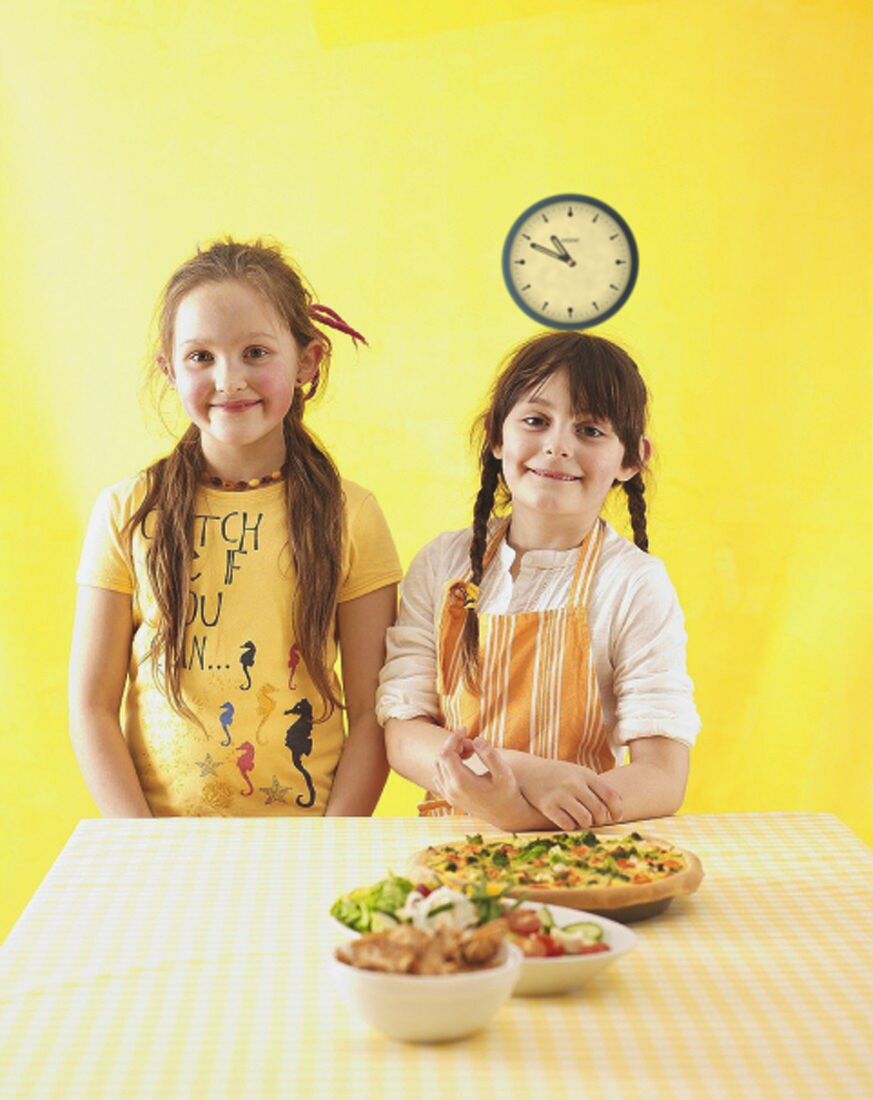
10:49
